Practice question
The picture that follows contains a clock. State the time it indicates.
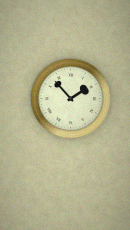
1:53
